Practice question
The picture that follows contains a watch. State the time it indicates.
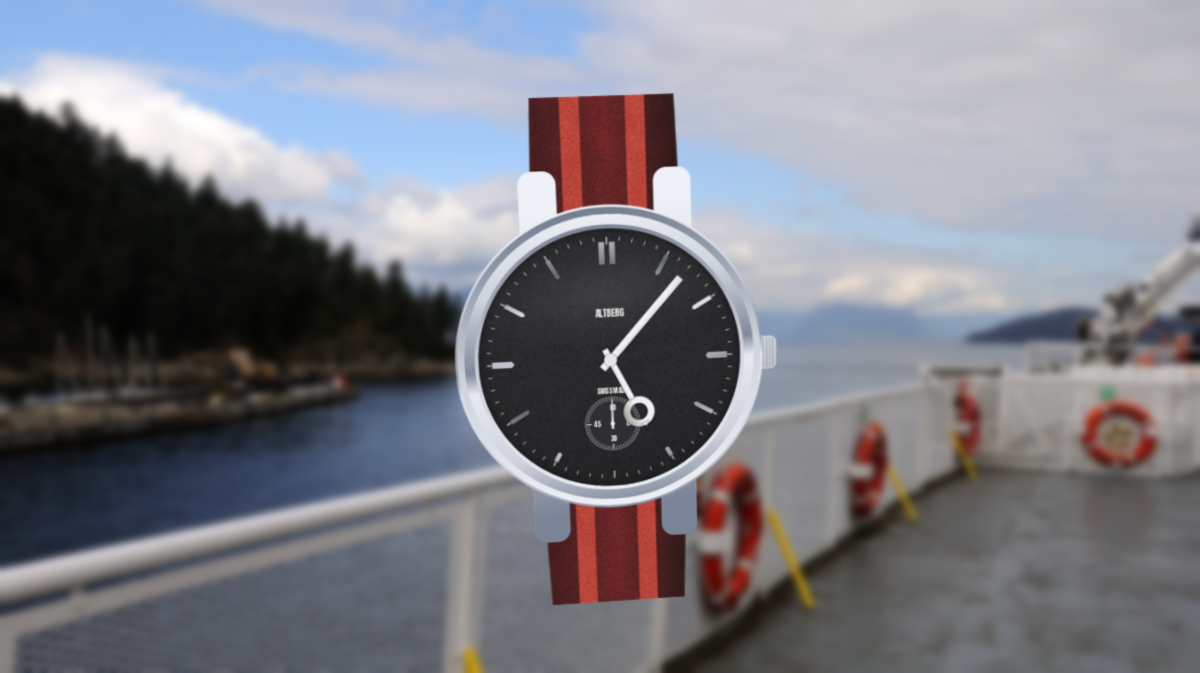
5:07
